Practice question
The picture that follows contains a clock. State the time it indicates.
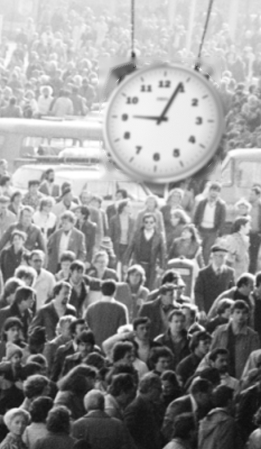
9:04
